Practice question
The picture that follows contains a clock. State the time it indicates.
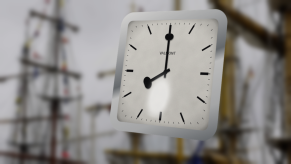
8:00
